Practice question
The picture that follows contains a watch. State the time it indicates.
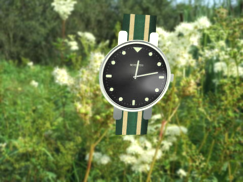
12:13
